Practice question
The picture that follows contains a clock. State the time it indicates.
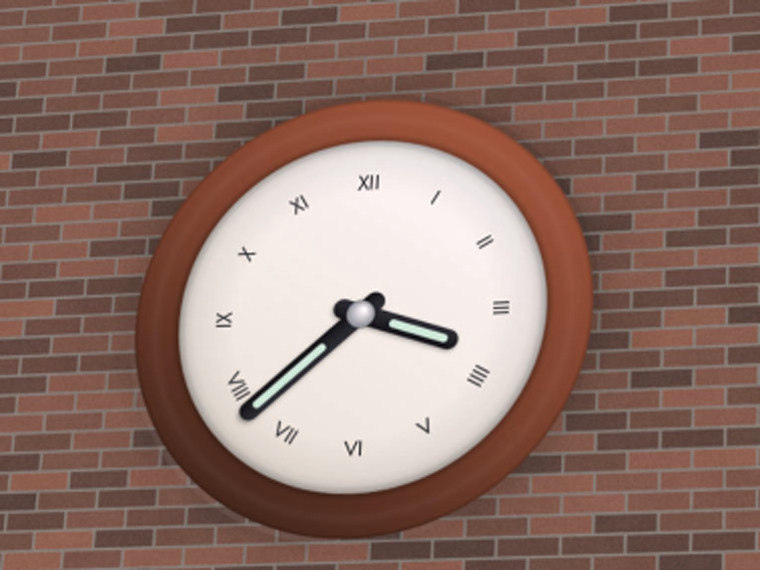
3:38
